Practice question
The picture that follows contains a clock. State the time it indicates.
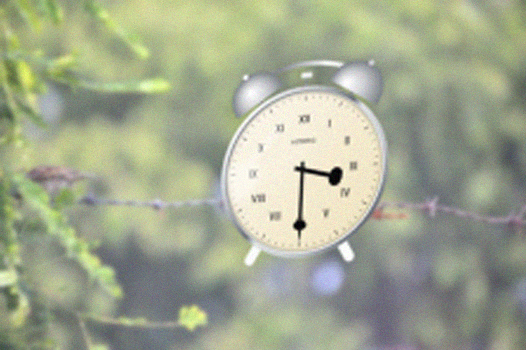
3:30
